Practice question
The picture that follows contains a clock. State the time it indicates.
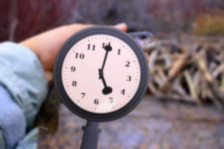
5:01
